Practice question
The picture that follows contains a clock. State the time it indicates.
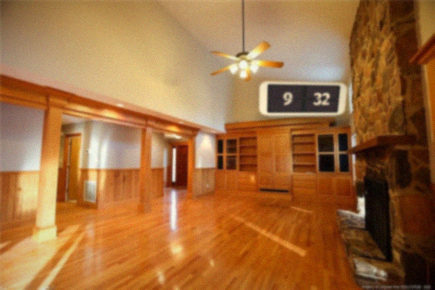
9:32
